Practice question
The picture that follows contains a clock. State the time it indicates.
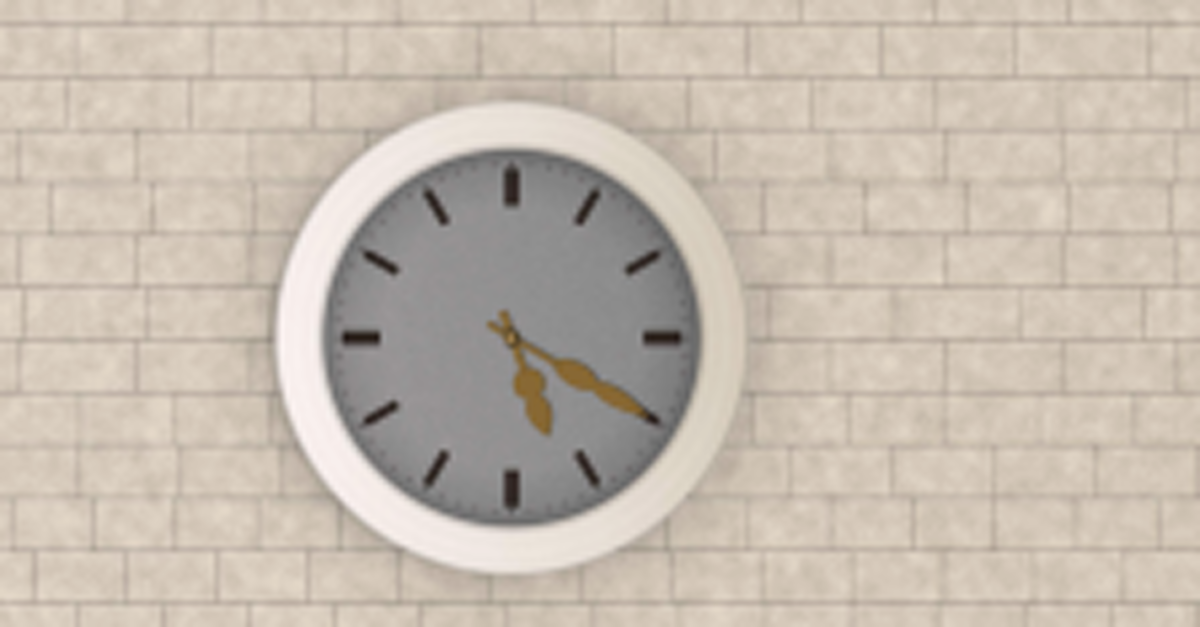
5:20
